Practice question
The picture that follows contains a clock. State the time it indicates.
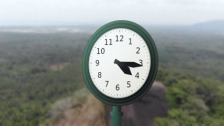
4:16
